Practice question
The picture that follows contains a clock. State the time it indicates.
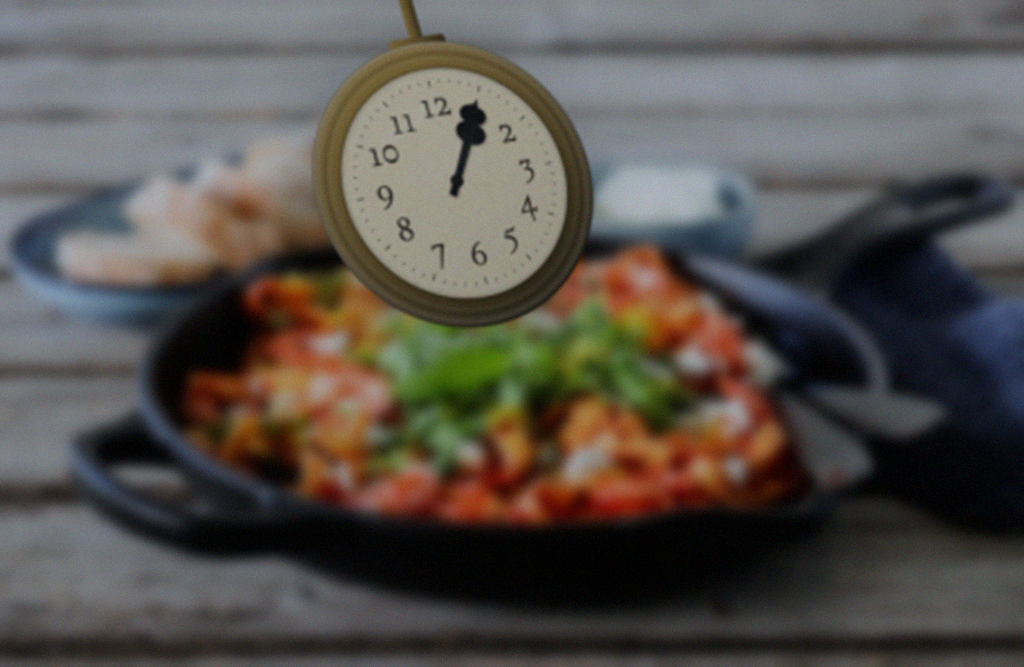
1:05
